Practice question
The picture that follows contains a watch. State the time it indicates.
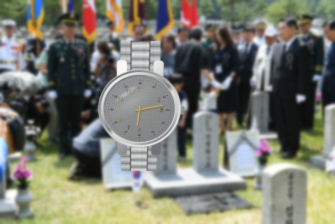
6:13
